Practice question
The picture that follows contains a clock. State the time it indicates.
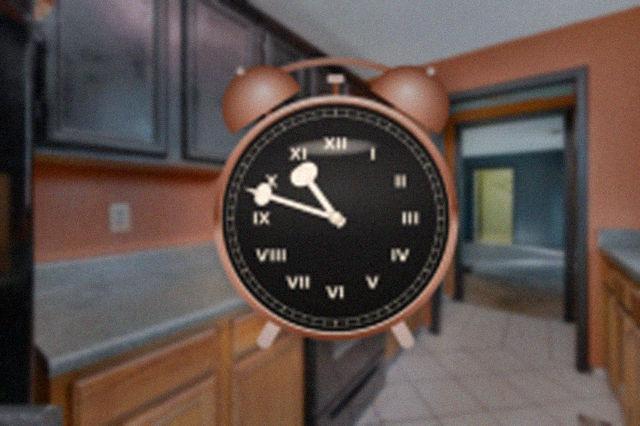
10:48
